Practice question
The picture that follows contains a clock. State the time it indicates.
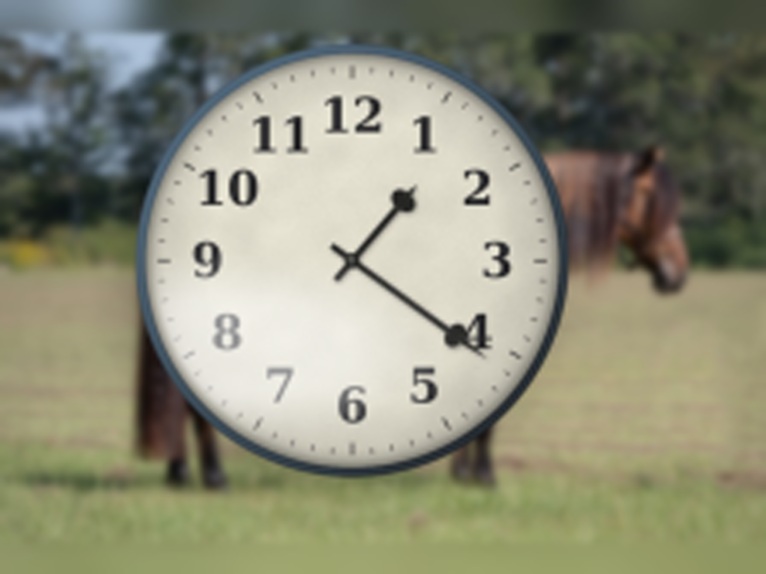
1:21
